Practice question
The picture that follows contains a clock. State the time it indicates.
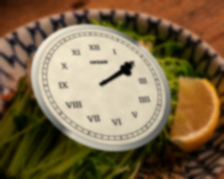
2:10
